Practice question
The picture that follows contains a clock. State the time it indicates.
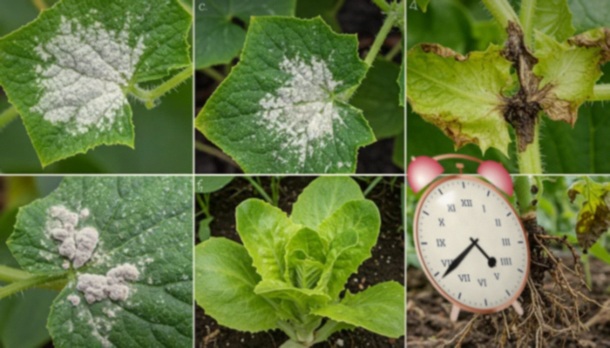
4:39
